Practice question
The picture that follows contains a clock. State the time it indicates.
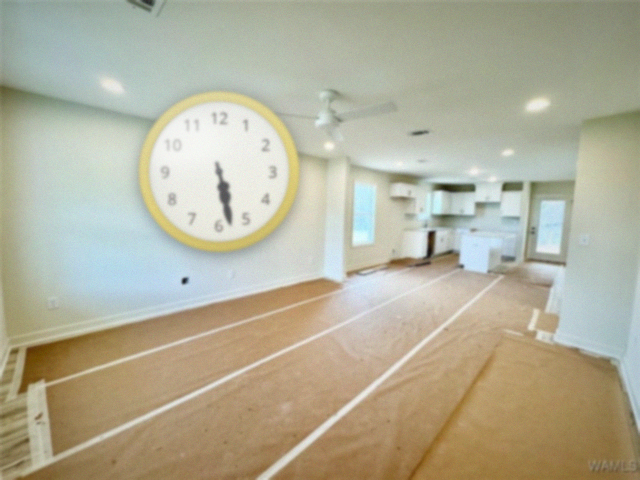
5:28
